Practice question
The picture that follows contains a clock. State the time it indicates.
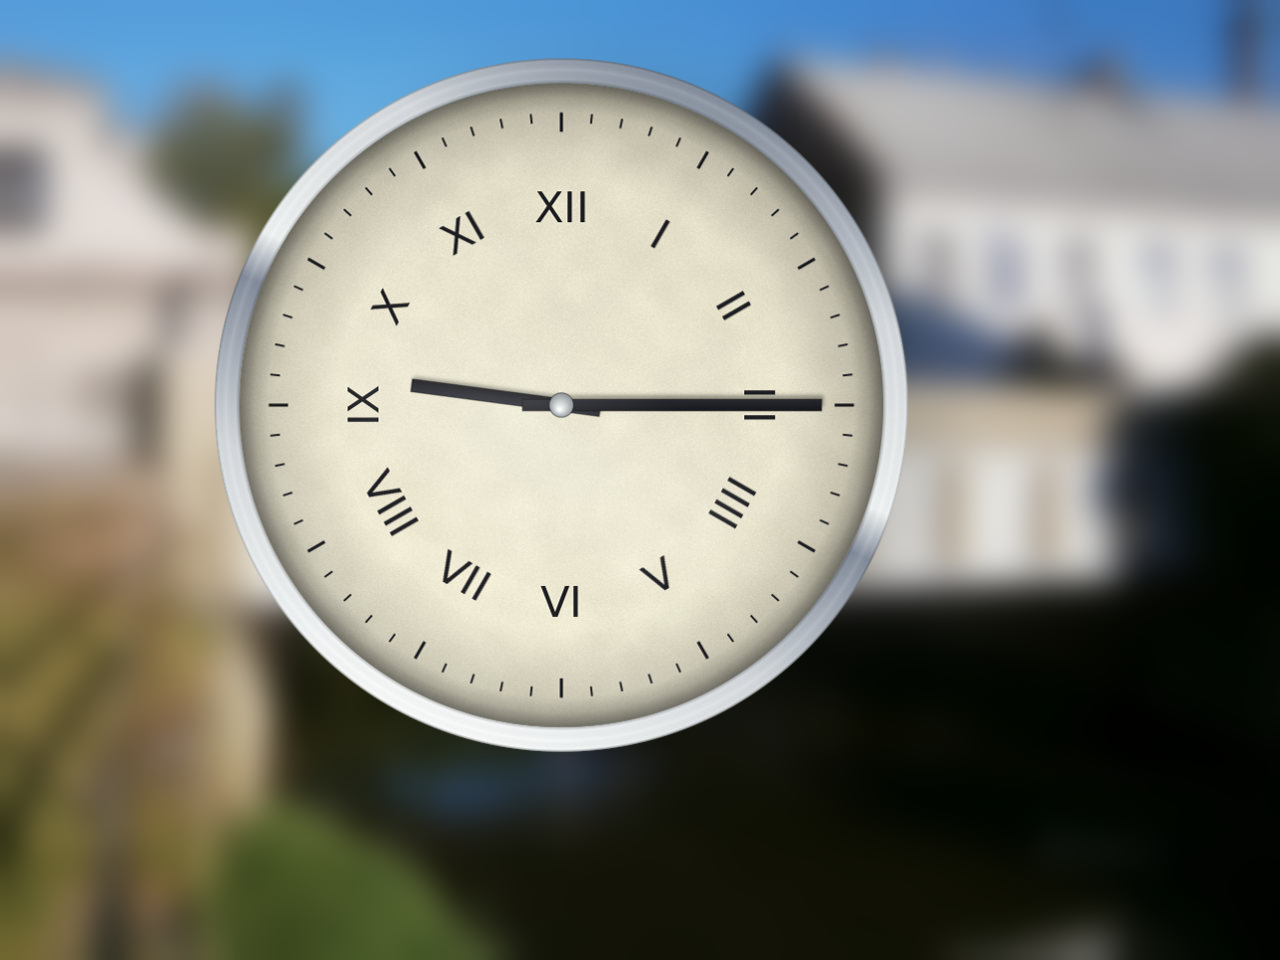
9:15
